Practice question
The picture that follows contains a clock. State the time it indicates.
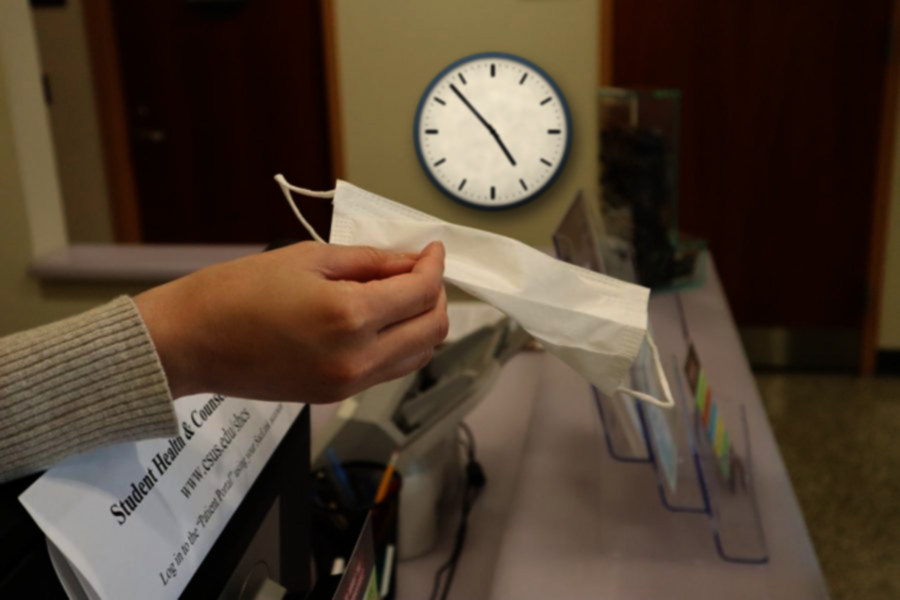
4:53
